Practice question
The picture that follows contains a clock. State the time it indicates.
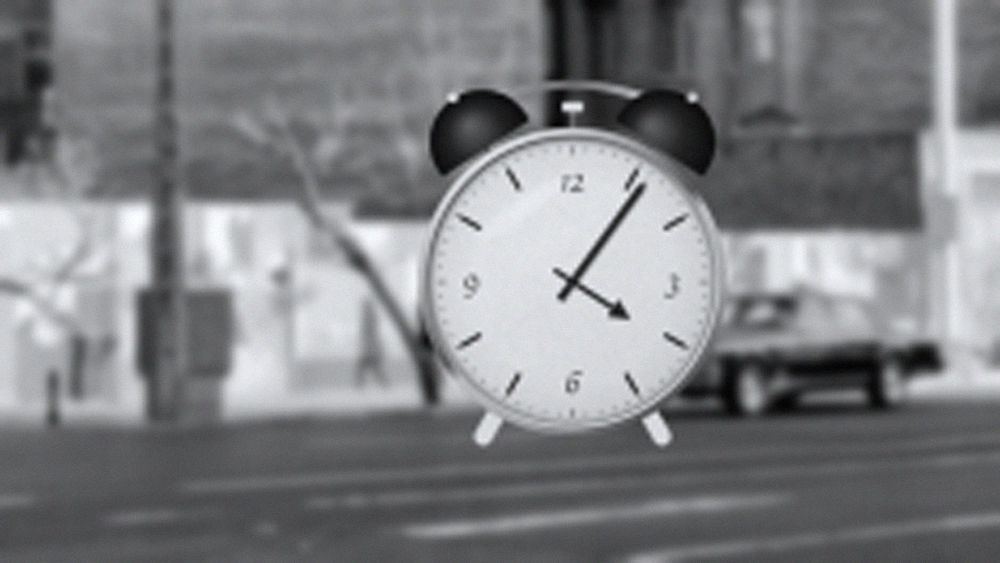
4:06
